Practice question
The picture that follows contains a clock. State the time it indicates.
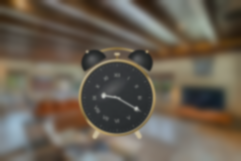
9:20
